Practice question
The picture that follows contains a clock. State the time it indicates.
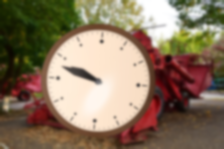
9:48
